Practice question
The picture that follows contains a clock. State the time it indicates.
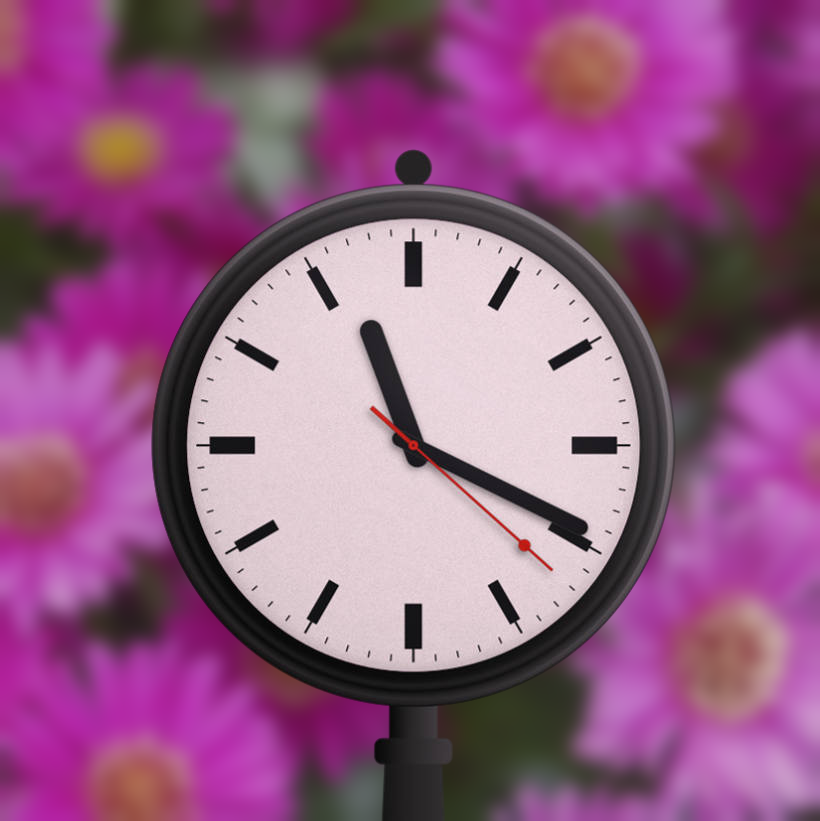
11:19:22
